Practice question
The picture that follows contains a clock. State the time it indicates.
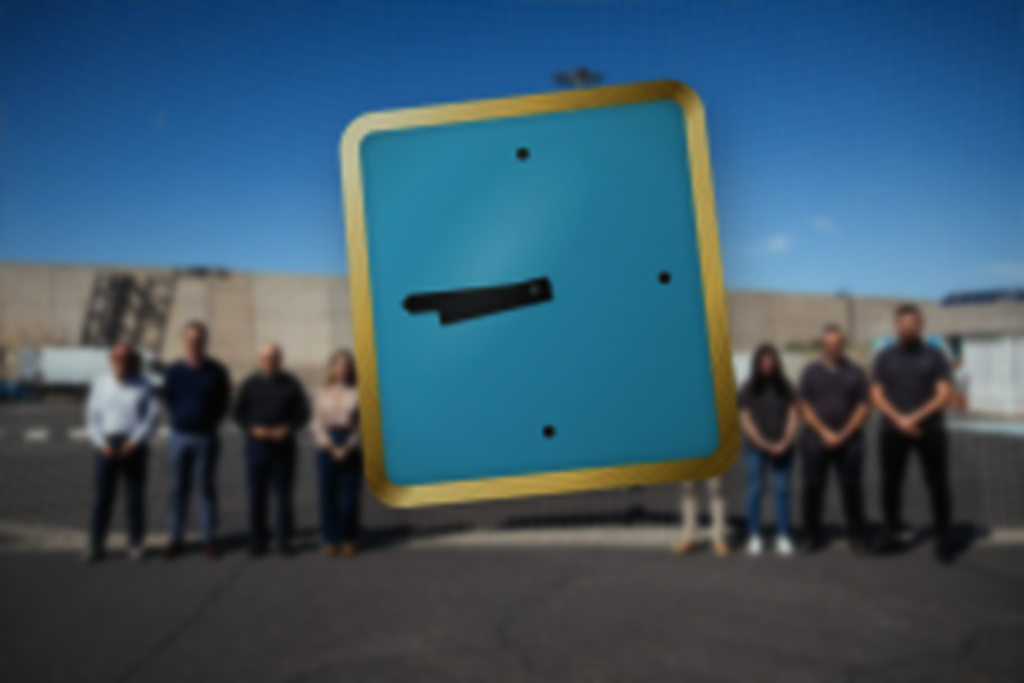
8:45
